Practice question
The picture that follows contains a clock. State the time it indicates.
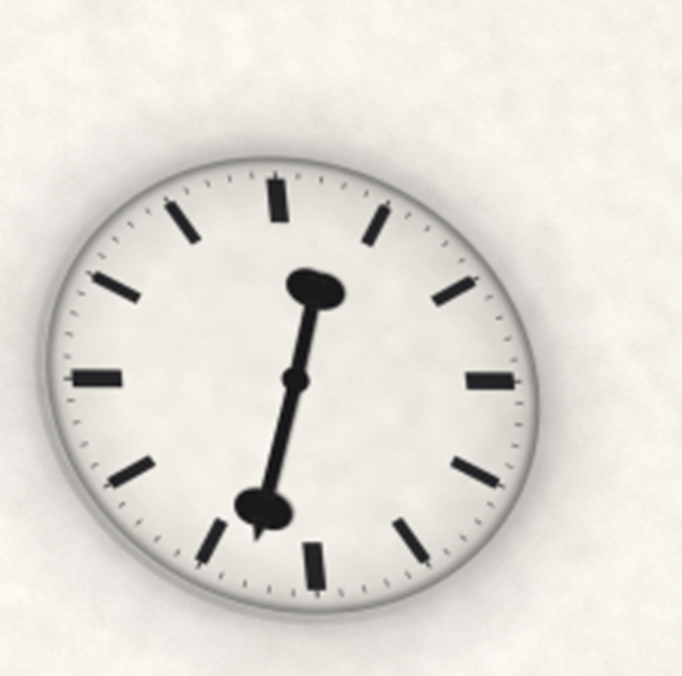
12:33
